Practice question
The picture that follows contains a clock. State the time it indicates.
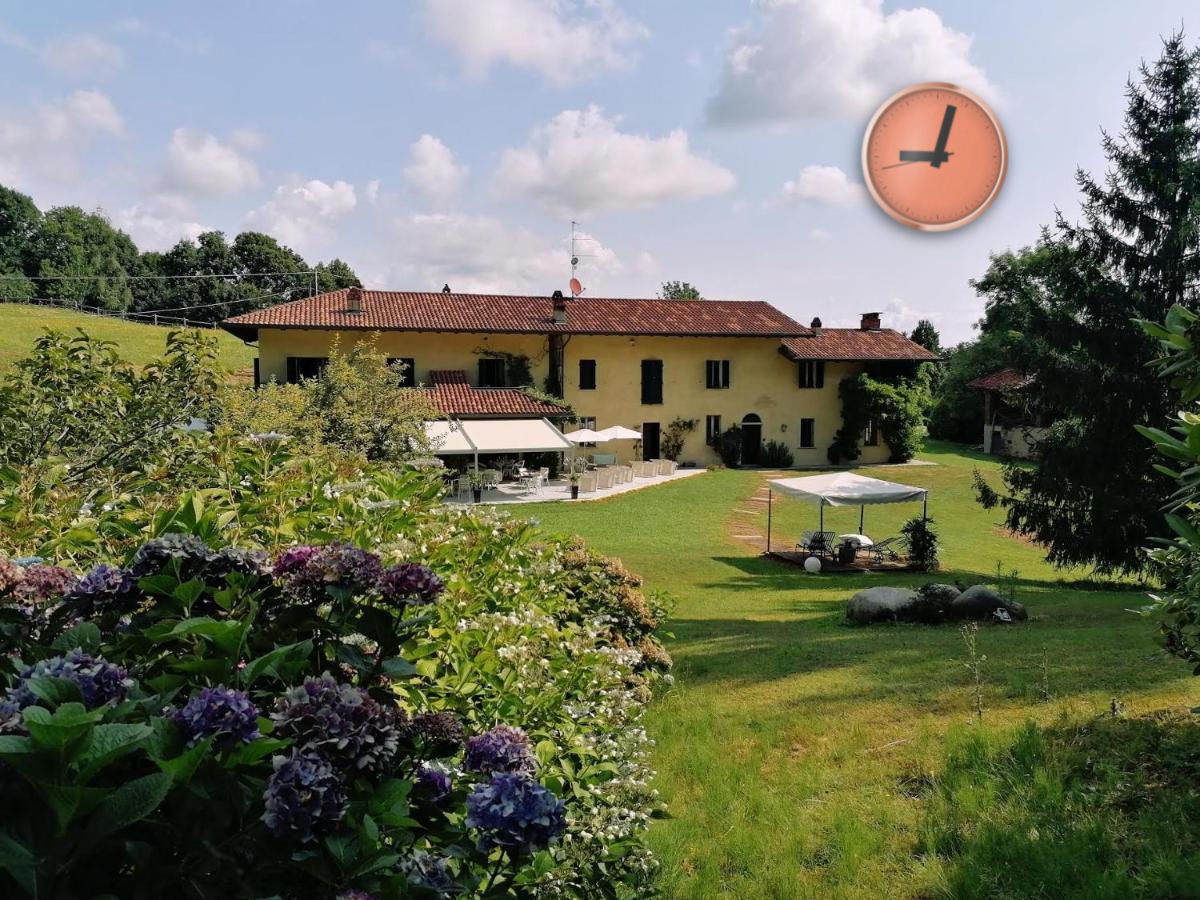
9:02:43
